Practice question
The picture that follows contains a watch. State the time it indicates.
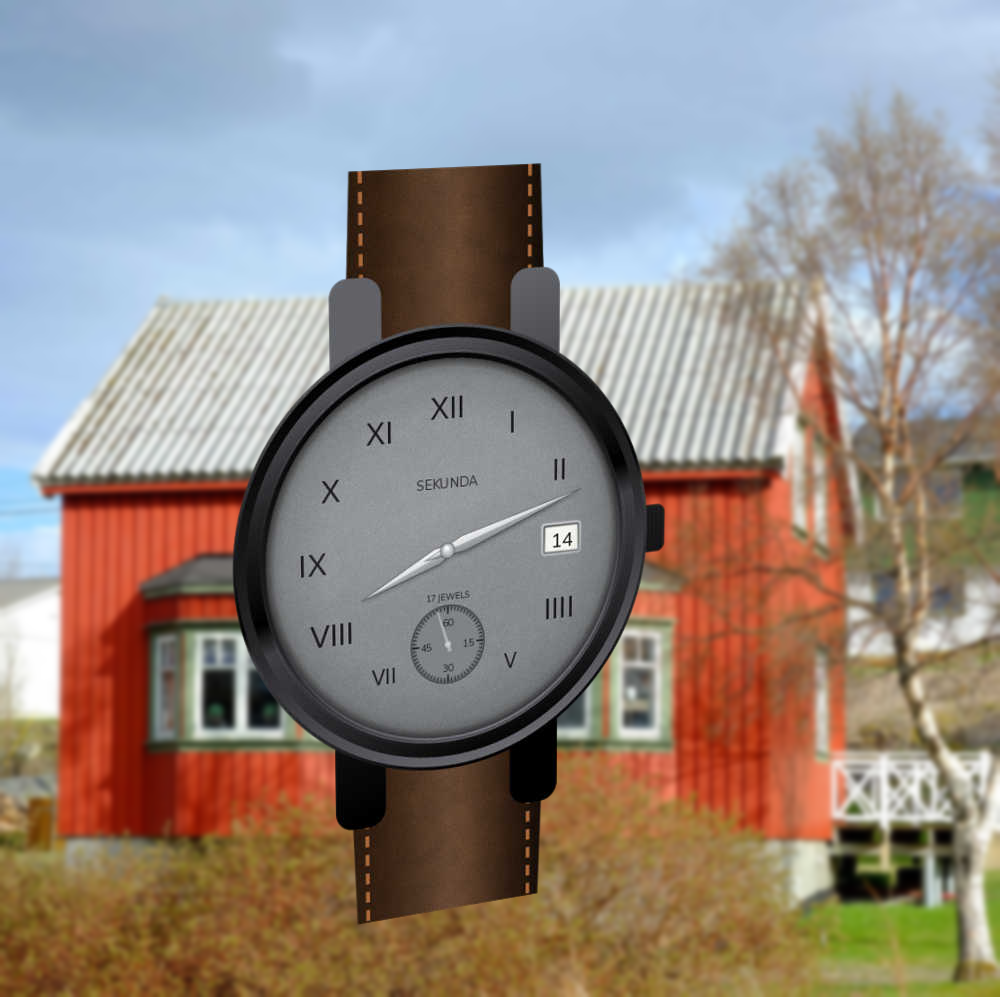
8:11:57
